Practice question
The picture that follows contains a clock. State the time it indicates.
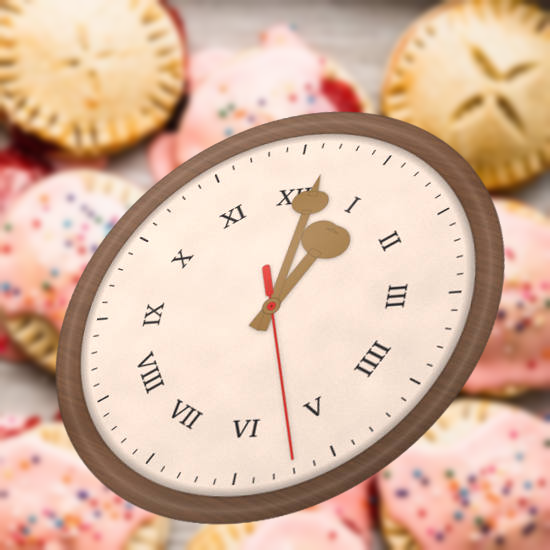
1:01:27
